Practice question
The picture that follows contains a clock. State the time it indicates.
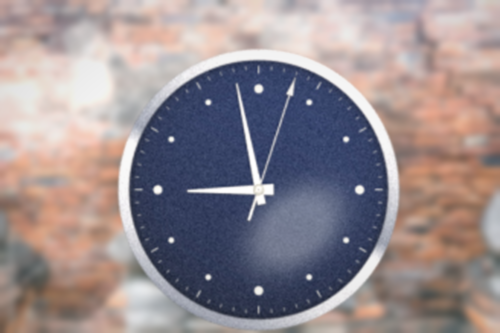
8:58:03
